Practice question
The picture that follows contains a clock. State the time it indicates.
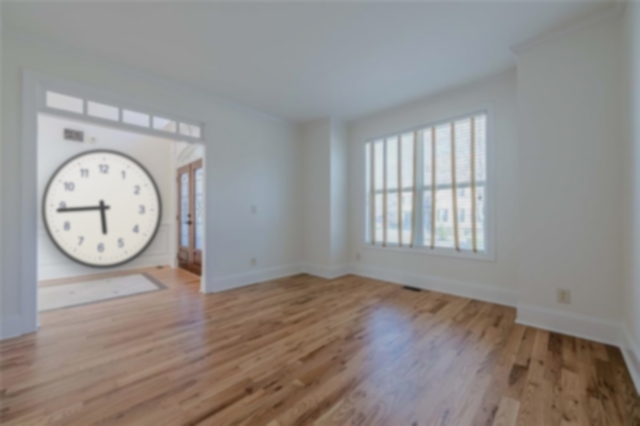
5:44
